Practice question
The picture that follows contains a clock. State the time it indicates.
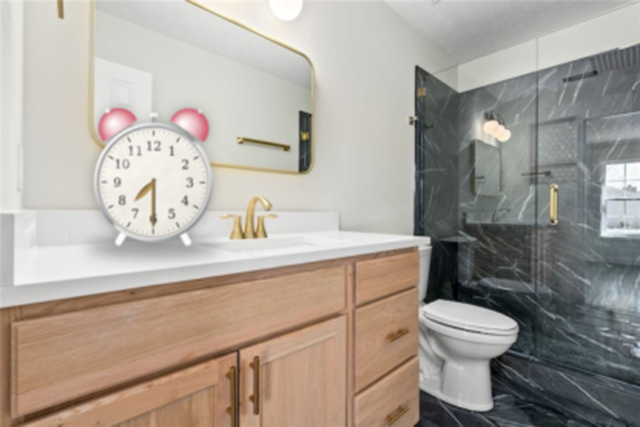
7:30
